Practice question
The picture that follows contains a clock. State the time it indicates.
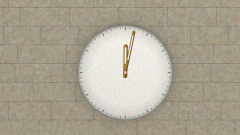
12:02
